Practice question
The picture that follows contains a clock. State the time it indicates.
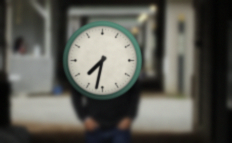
7:32
